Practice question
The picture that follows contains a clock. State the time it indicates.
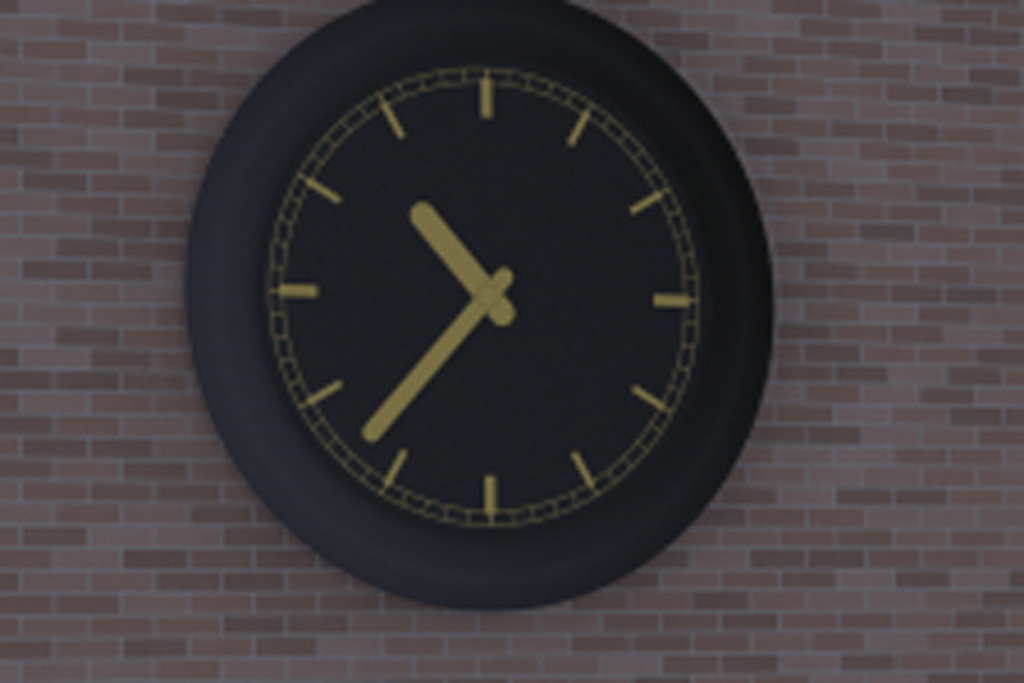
10:37
